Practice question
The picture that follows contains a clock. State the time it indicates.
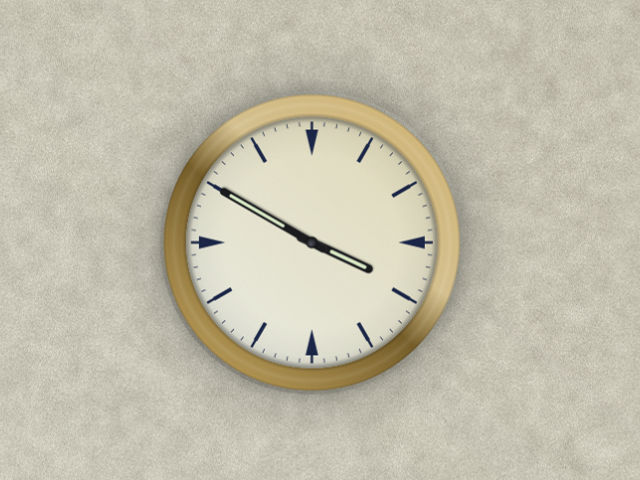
3:50
